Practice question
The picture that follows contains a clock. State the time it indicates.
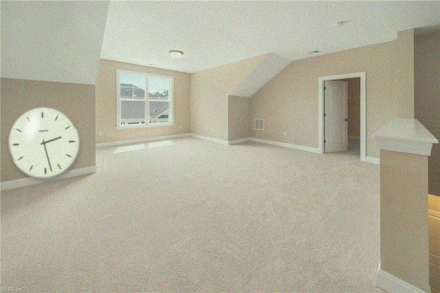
2:28
